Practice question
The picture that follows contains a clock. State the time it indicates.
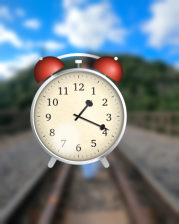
1:19
